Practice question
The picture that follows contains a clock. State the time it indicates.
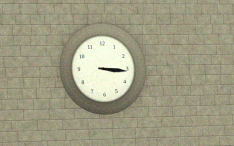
3:16
